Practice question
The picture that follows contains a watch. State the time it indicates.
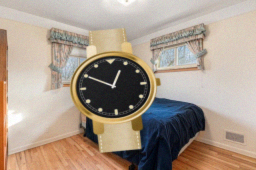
12:50
